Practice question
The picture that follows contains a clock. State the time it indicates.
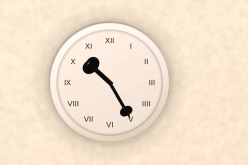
10:25
